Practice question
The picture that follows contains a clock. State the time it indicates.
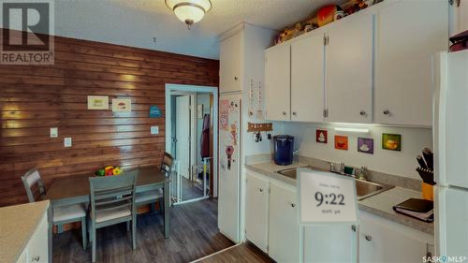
9:22
